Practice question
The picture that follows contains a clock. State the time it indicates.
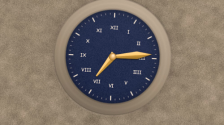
7:14
